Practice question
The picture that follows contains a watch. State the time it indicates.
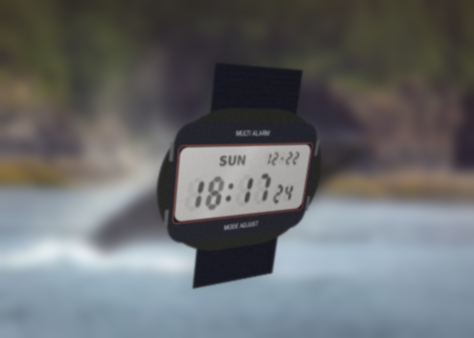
18:17:24
